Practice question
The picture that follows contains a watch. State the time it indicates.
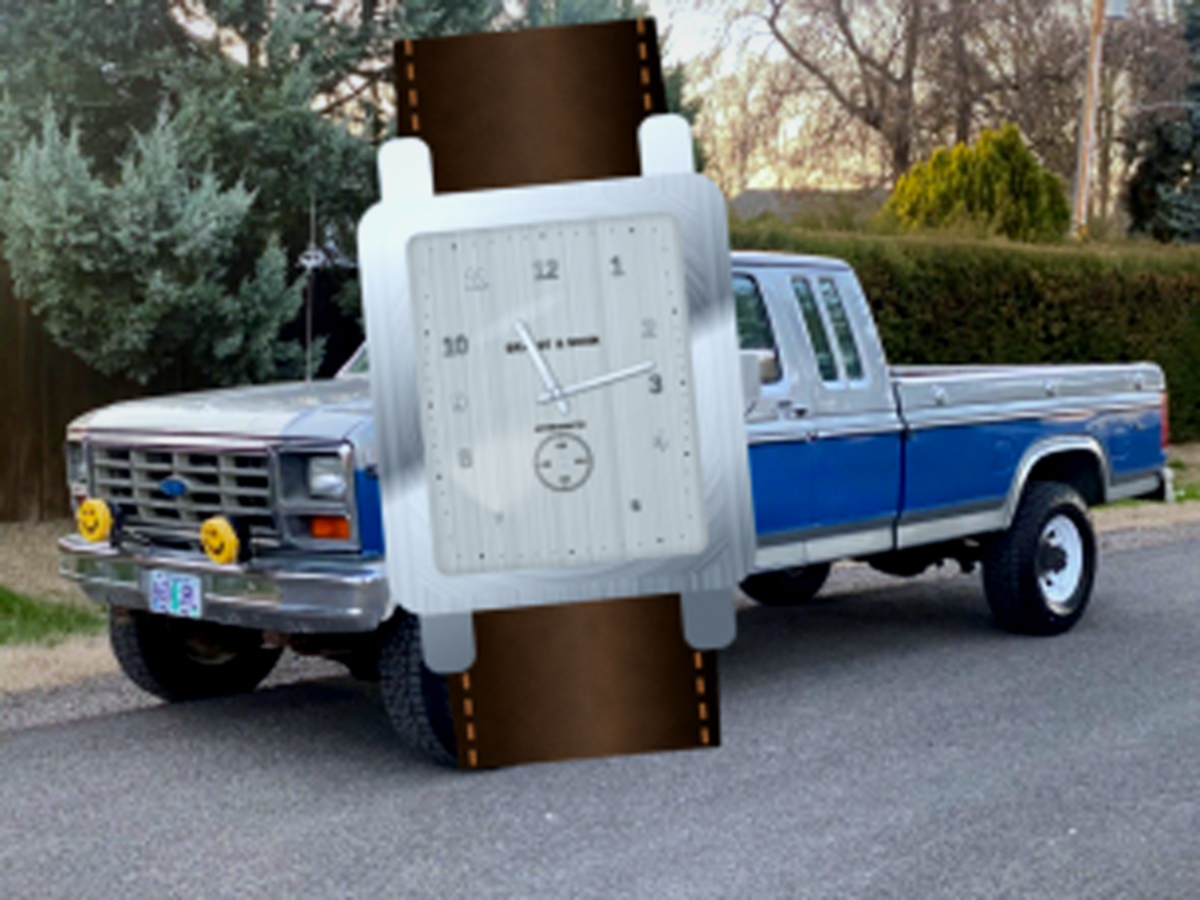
11:13
